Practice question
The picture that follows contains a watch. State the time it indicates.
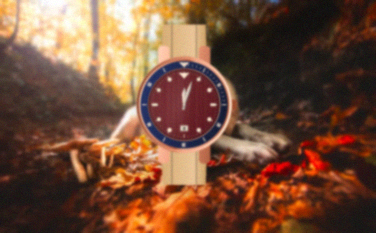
12:03
